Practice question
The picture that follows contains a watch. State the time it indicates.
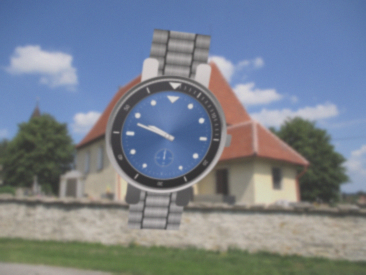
9:48
